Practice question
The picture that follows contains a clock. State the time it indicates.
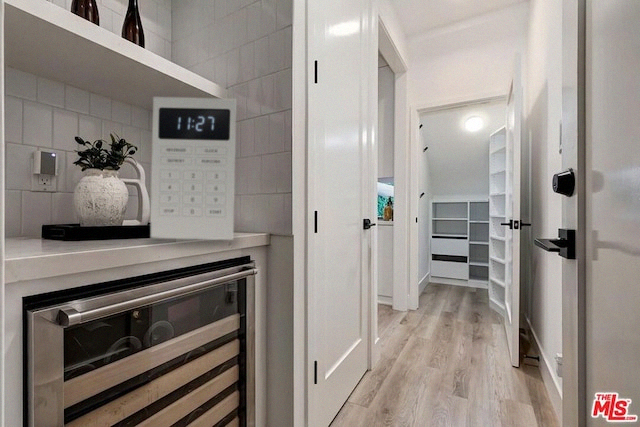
11:27
